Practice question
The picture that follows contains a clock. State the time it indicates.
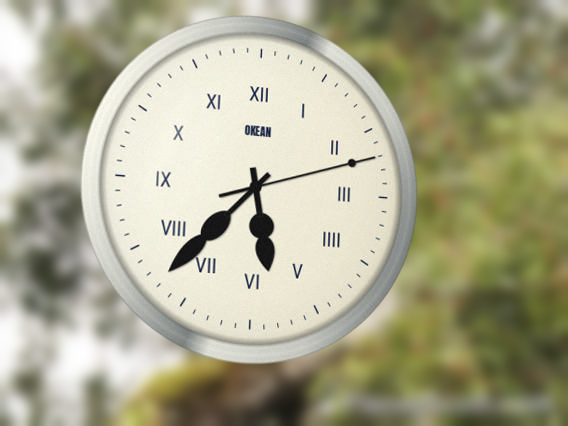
5:37:12
